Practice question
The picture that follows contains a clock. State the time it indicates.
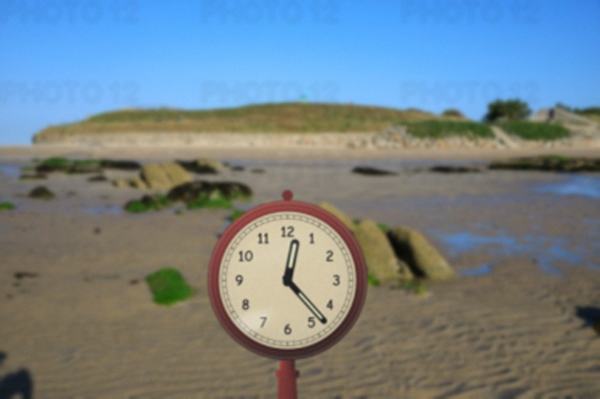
12:23
